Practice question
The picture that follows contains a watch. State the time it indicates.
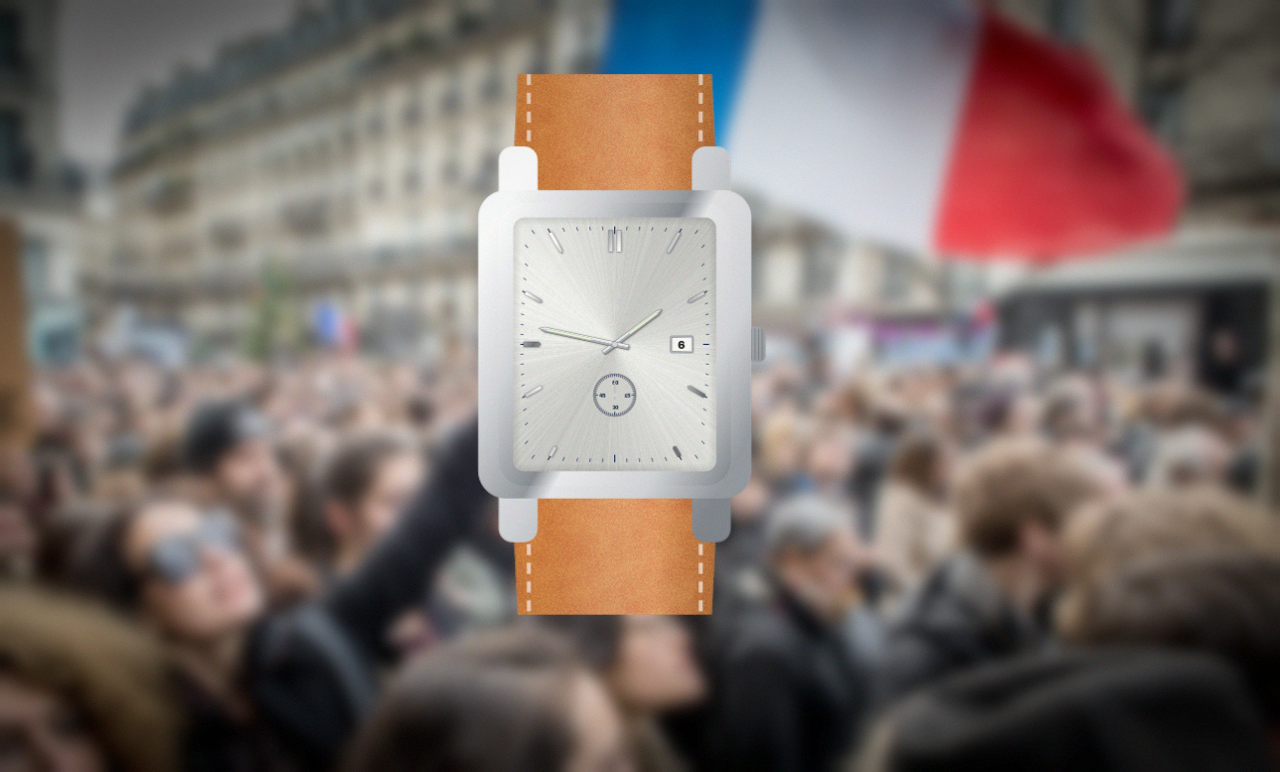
1:47
